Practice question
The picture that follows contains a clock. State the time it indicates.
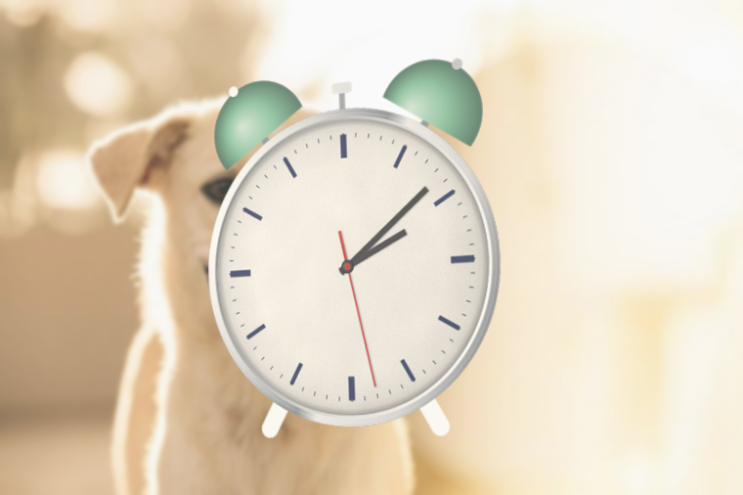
2:08:28
